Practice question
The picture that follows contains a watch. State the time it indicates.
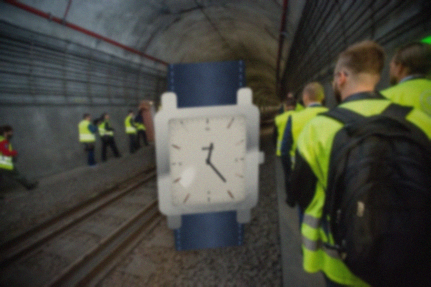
12:24
